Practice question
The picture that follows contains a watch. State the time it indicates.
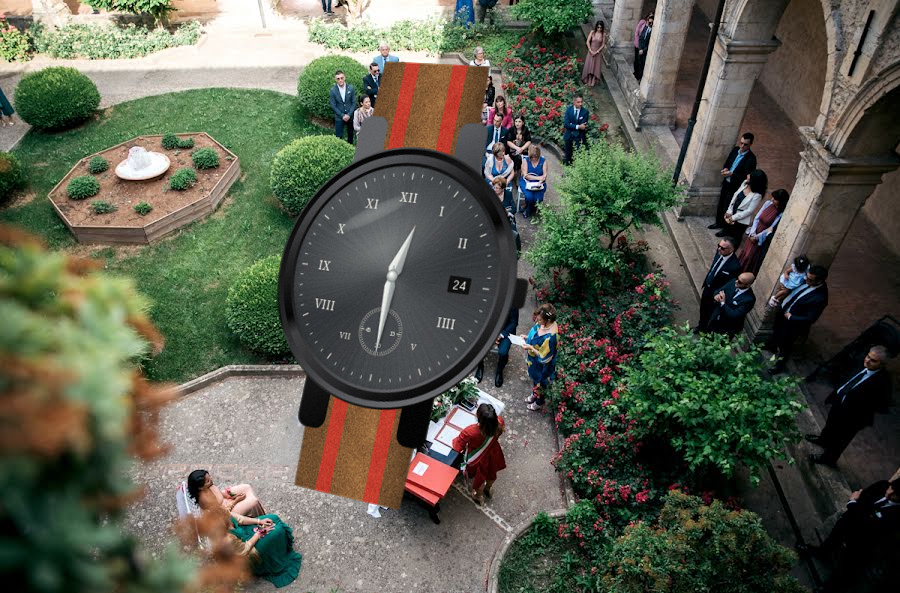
12:30
